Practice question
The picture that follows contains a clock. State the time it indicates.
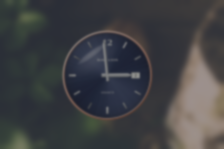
2:59
